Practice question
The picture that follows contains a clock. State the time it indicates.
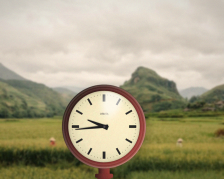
9:44
